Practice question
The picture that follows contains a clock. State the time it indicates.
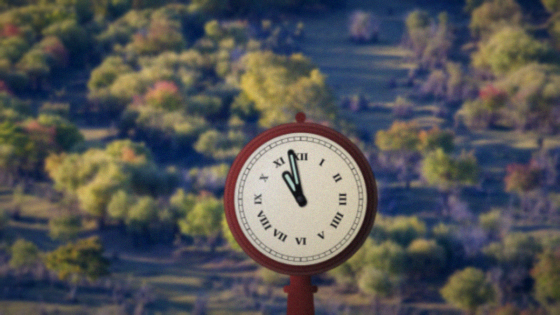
10:58
